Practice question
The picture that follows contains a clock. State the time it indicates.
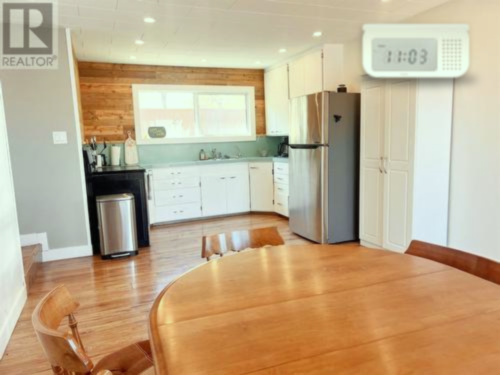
11:03
